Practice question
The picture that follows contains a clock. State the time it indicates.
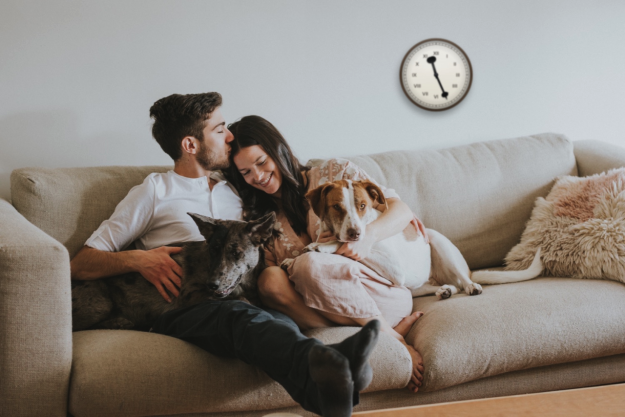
11:26
